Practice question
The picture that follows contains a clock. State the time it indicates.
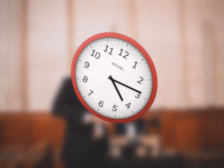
4:14
